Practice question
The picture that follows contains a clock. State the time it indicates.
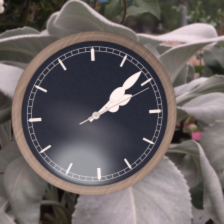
2:08:11
